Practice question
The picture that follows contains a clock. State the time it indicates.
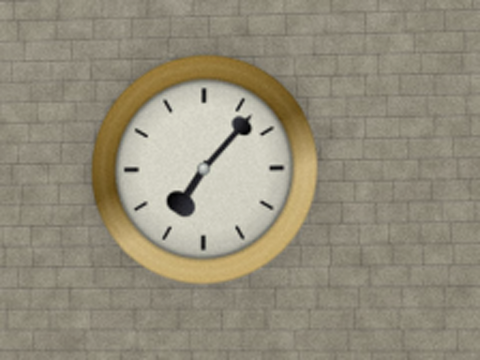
7:07
